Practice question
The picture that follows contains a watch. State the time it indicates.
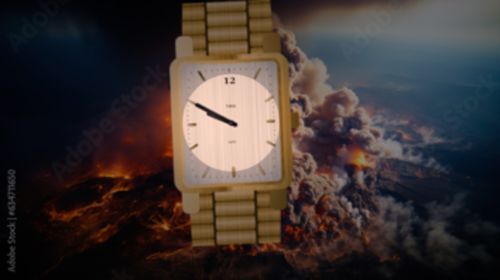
9:50
